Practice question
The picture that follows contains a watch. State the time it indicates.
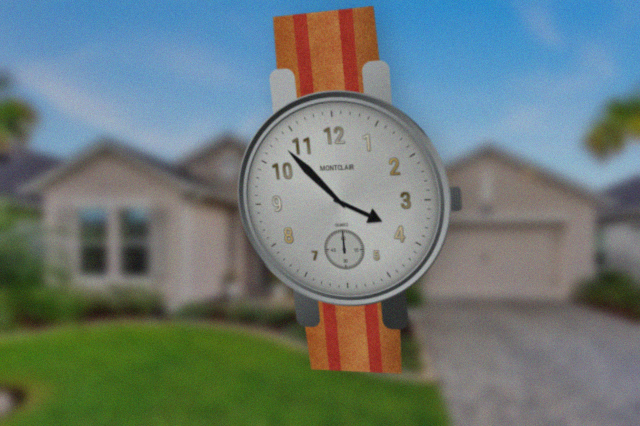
3:53
